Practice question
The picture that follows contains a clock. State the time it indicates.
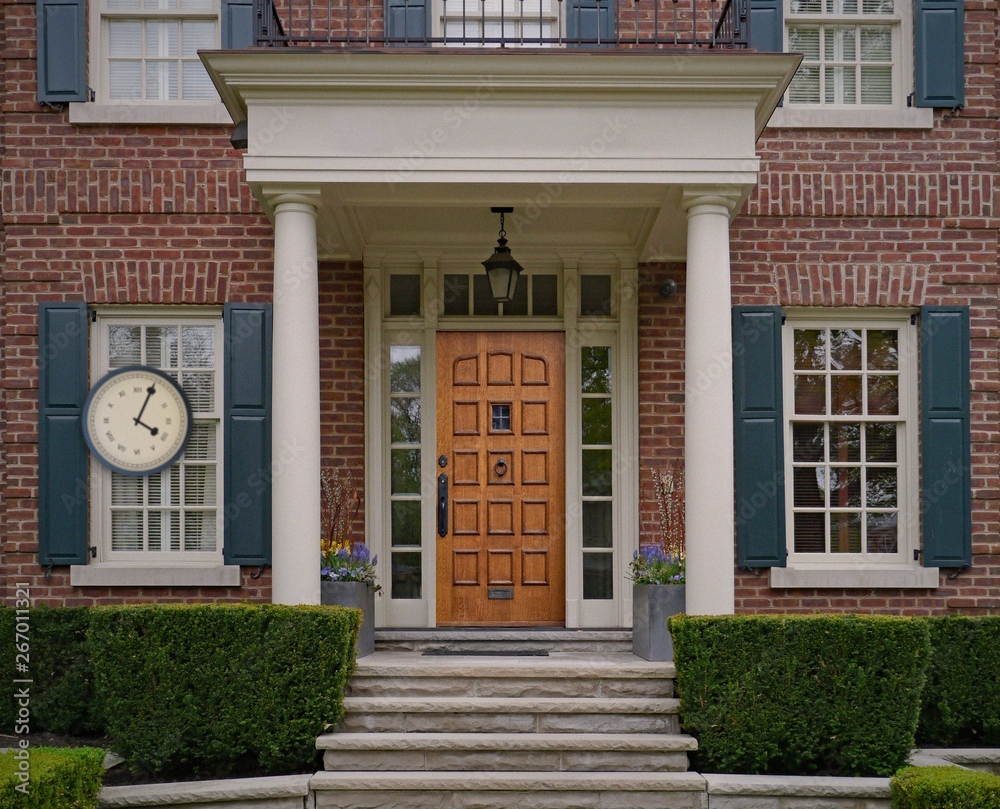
4:04
